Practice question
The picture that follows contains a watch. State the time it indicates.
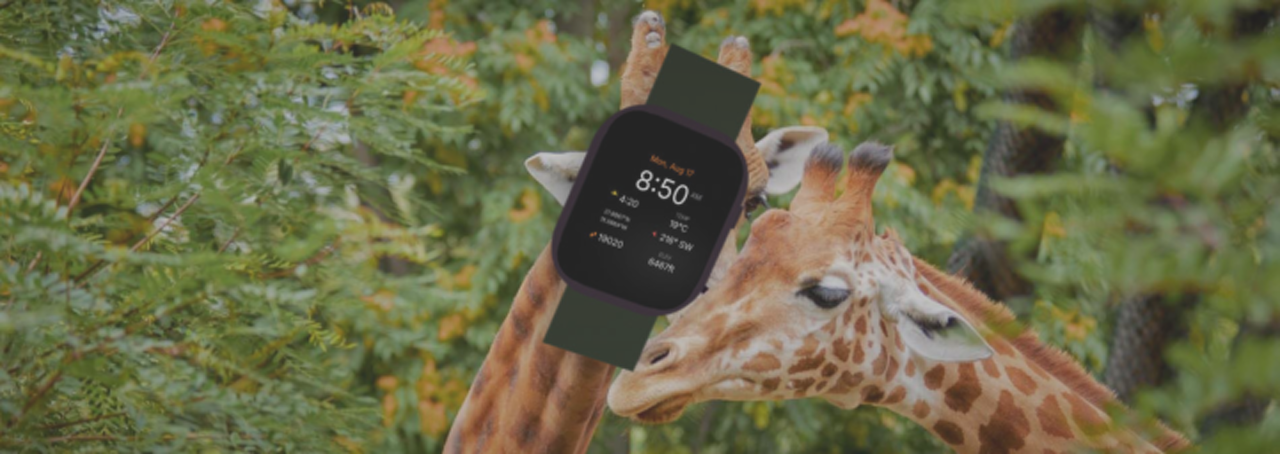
8:50
